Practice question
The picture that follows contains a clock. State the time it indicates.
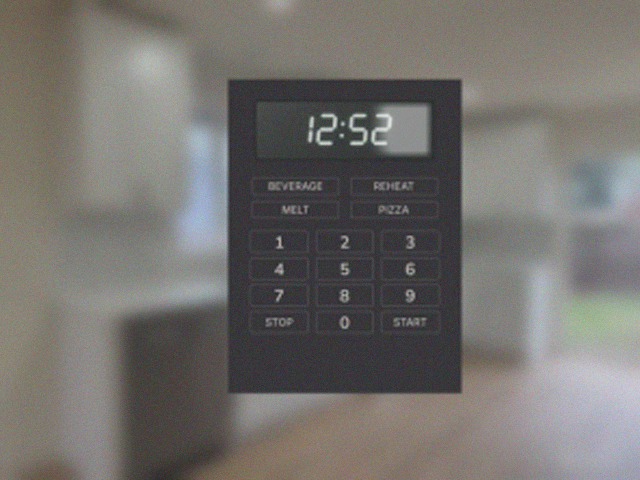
12:52
